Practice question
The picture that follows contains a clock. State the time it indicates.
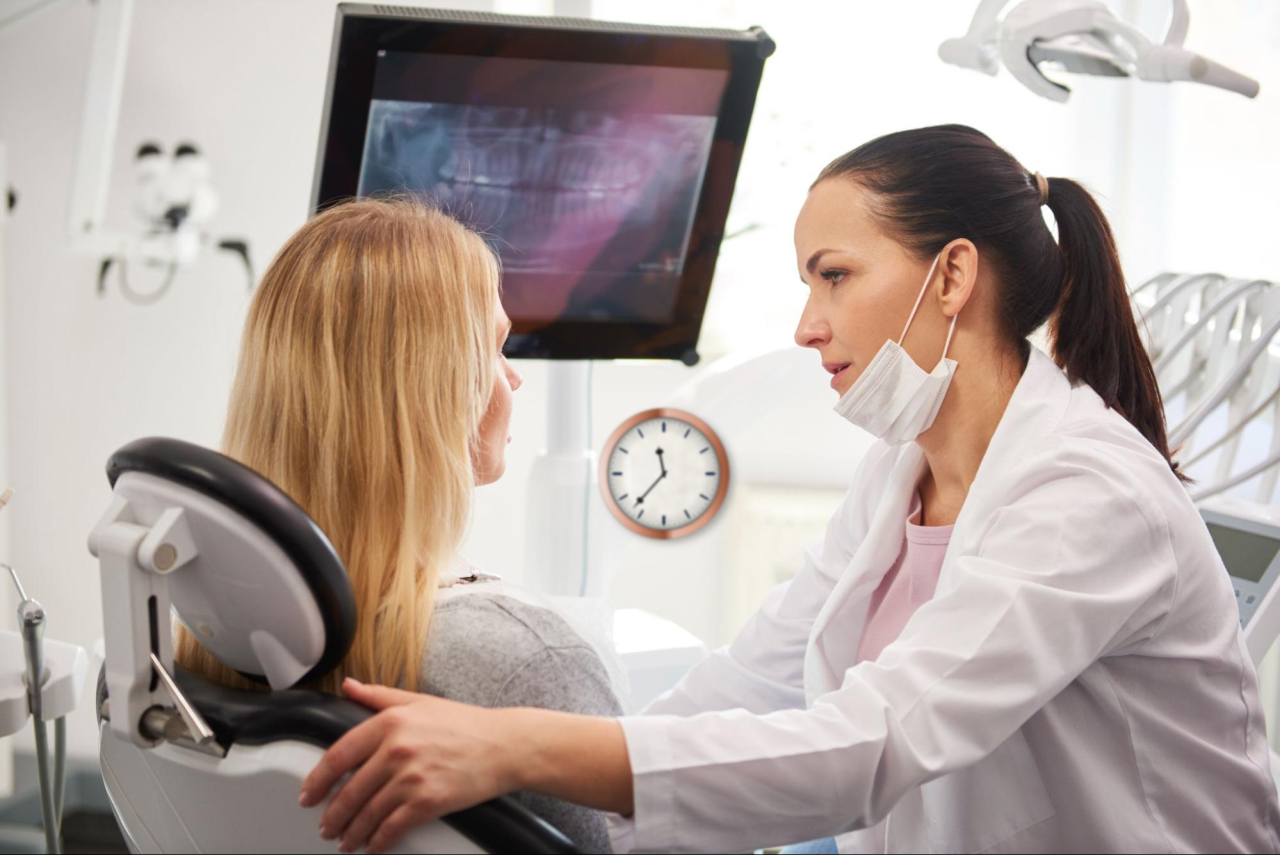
11:37
